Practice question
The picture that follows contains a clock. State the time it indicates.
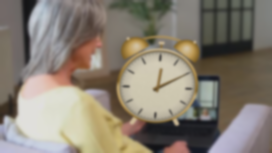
12:10
